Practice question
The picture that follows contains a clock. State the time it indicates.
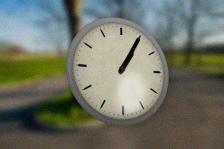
1:05
